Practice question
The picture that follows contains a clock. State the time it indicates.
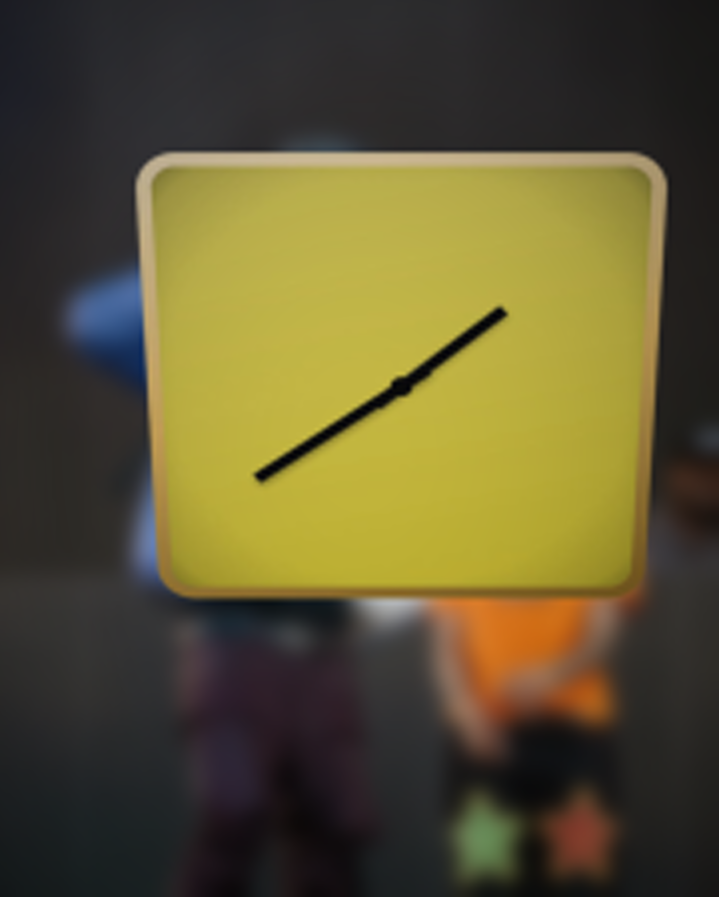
1:39
